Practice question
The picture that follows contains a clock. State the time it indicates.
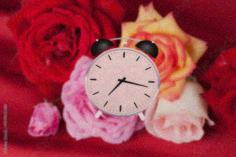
7:17
